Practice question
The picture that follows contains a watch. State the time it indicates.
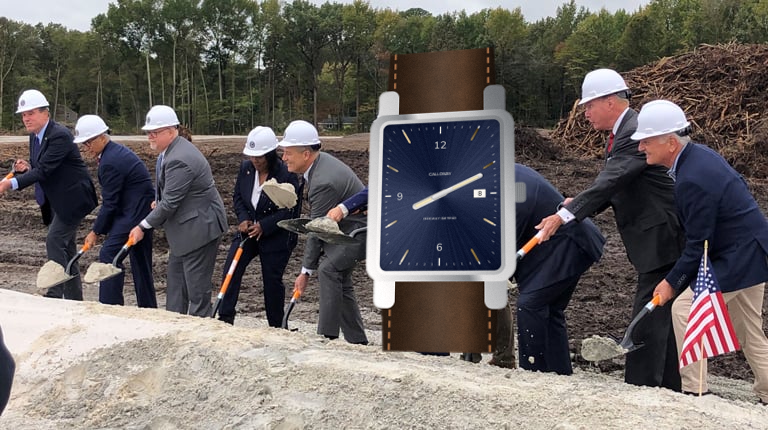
8:11
